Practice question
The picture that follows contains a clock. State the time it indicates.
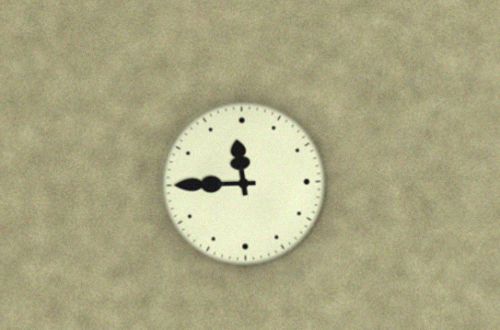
11:45
